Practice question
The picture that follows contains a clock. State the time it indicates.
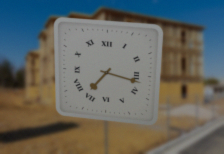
7:17
